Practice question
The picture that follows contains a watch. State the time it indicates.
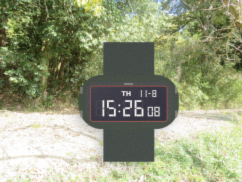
15:26:08
